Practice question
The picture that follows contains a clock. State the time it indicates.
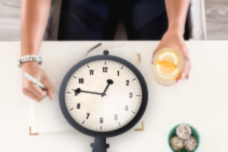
12:46
